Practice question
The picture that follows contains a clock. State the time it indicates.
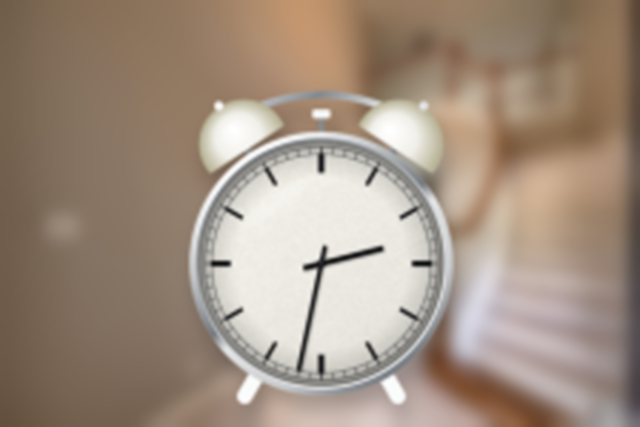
2:32
